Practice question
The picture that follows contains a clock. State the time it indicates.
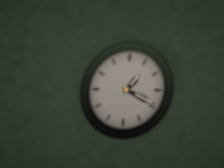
1:19
